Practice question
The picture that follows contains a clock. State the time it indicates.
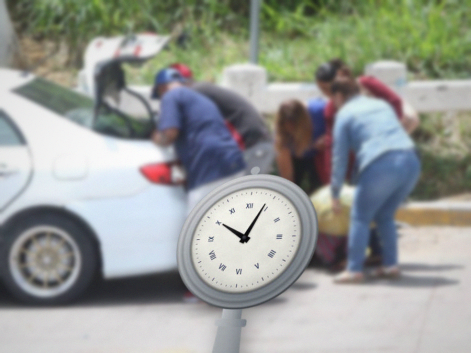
10:04
